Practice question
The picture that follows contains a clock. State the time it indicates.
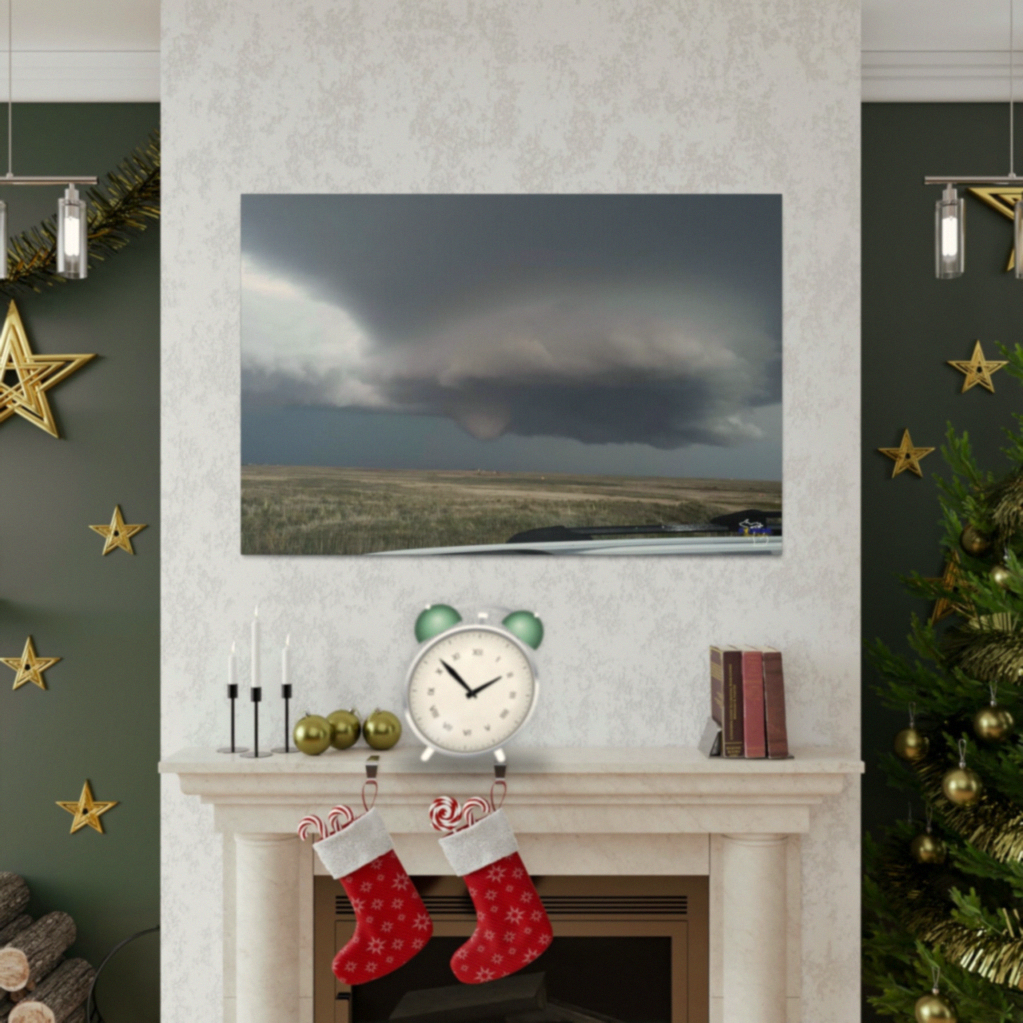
1:52
